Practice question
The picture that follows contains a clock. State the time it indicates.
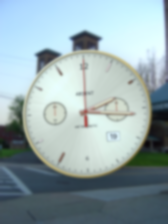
2:16
